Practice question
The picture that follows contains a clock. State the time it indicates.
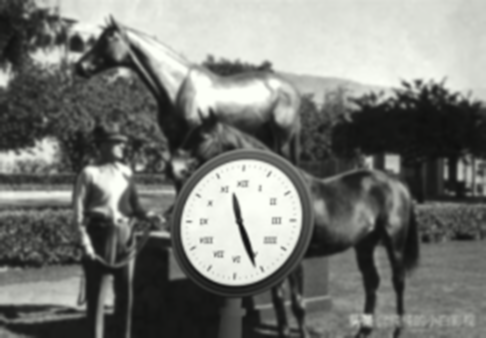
11:26
